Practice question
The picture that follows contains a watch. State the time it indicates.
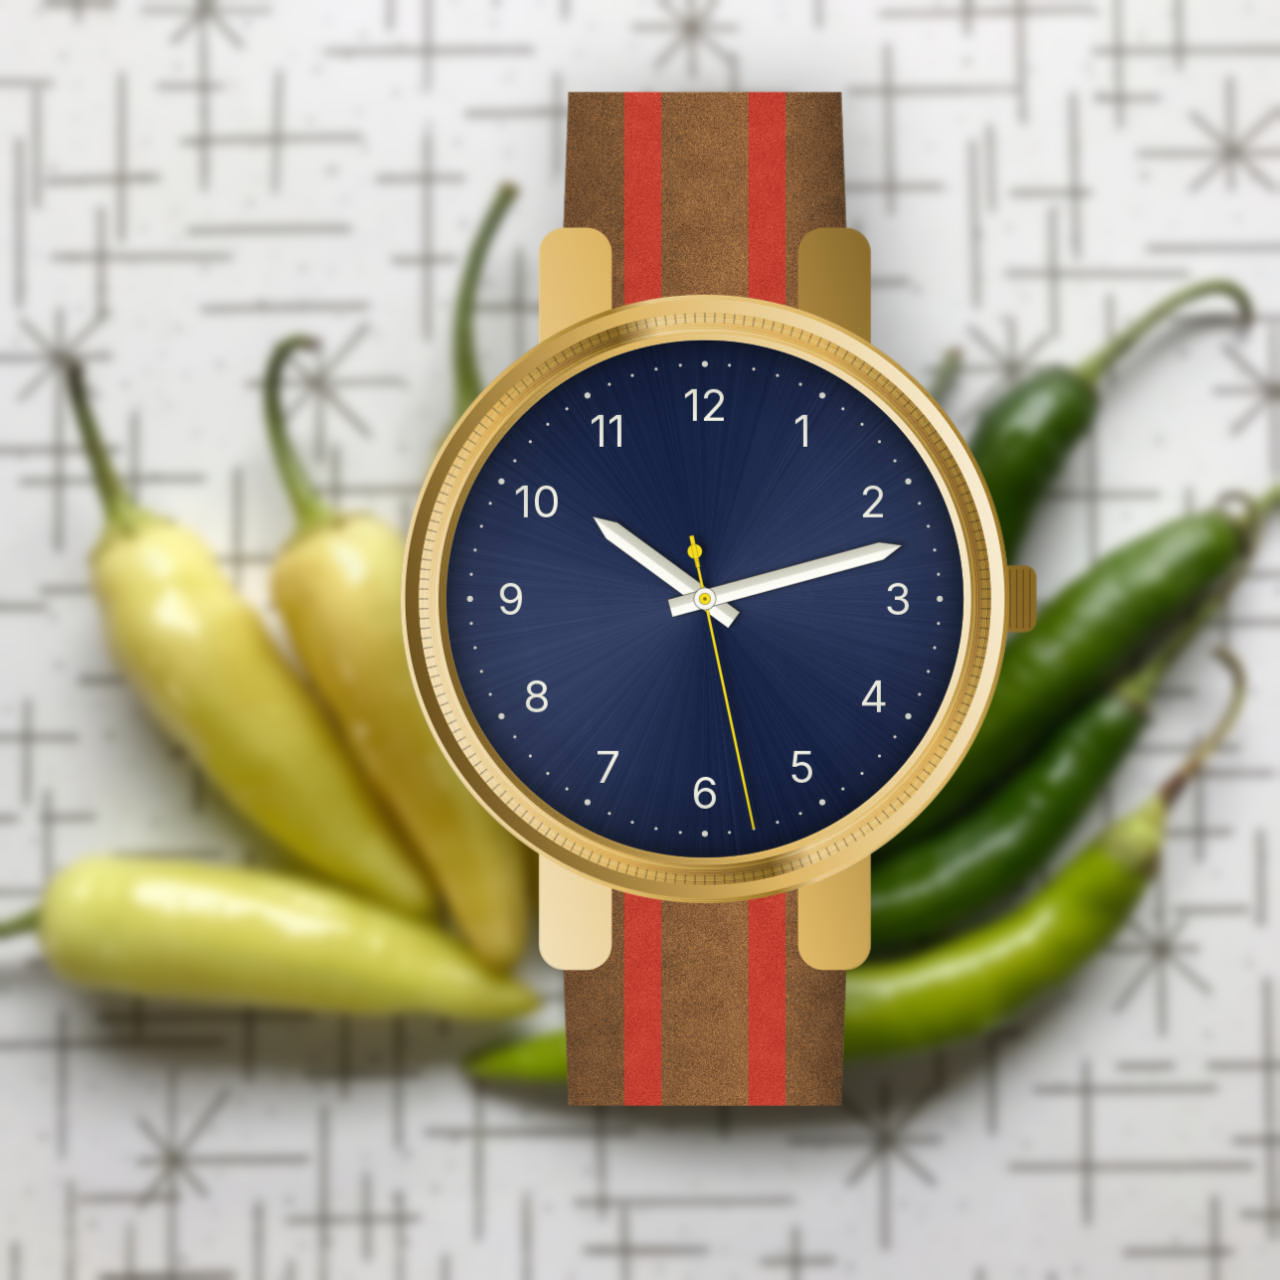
10:12:28
